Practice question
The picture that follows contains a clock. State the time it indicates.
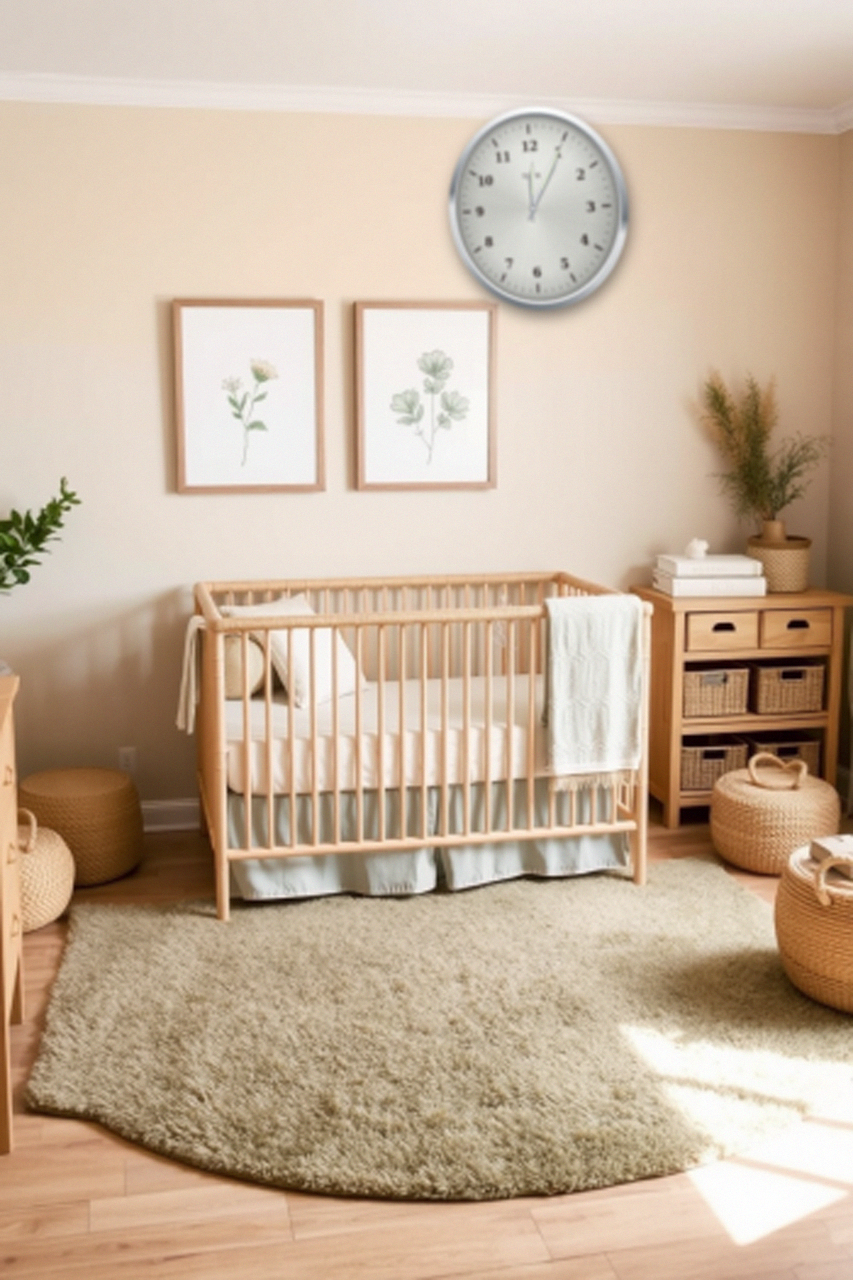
12:05
